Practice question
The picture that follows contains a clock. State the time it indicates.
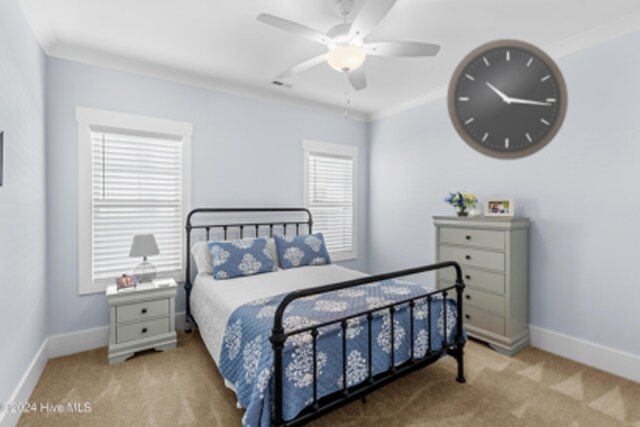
10:16
